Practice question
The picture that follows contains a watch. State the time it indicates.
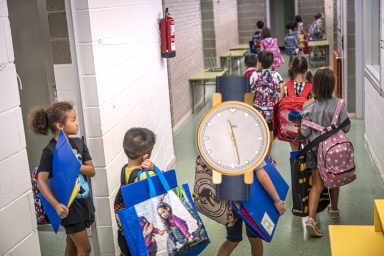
11:28
